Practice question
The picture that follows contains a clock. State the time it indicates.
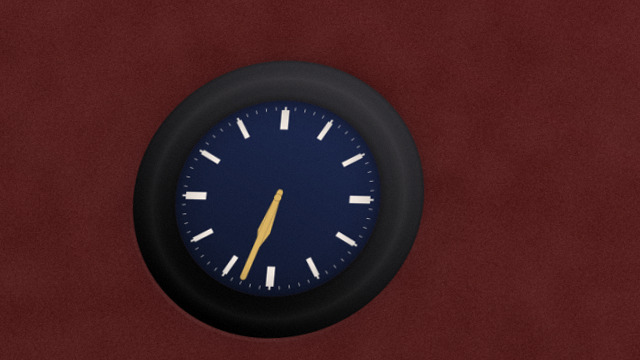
6:33
